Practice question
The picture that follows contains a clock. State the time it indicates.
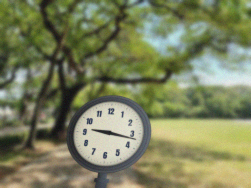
9:17
